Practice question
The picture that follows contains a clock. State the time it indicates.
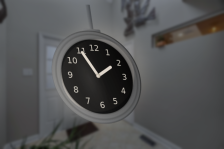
1:55
